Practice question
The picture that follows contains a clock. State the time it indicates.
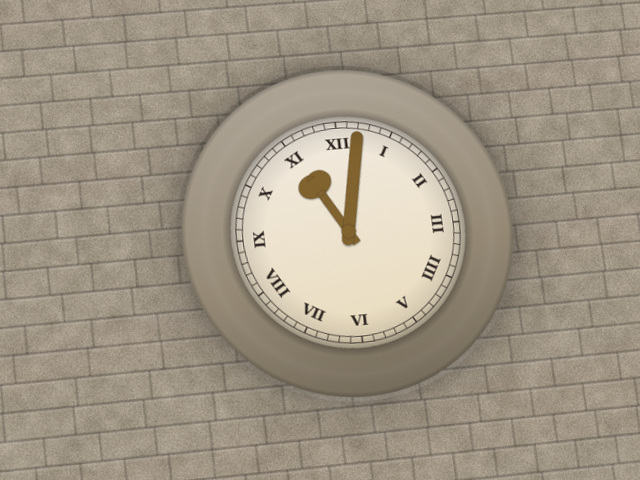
11:02
